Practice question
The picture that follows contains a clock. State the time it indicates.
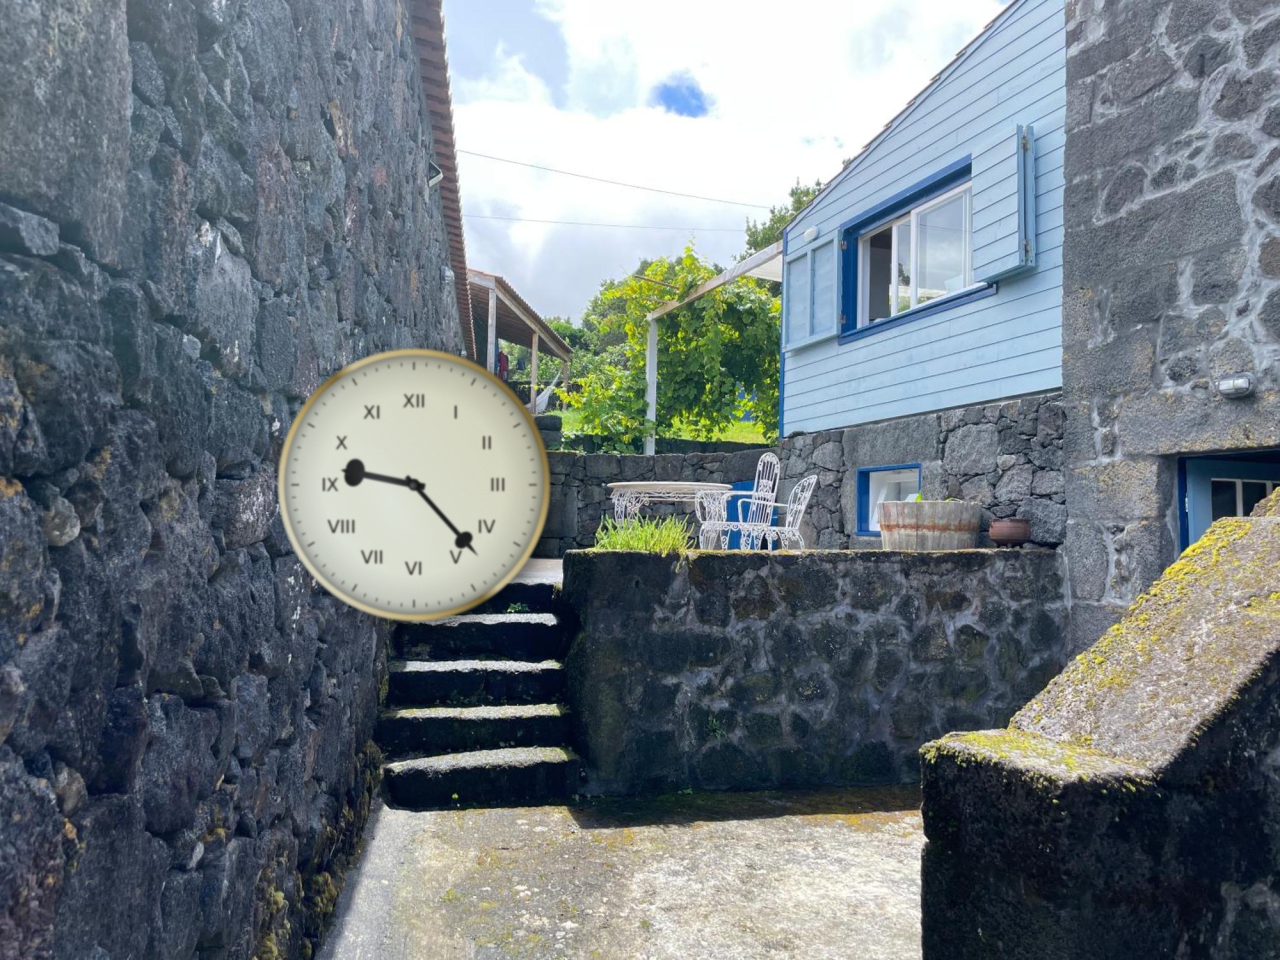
9:23
